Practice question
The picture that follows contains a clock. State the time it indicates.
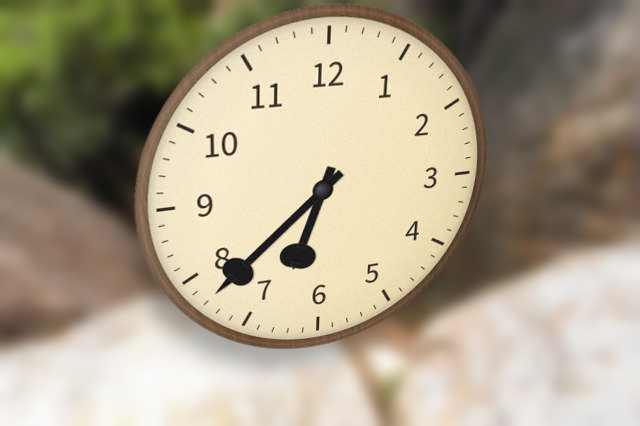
6:38
